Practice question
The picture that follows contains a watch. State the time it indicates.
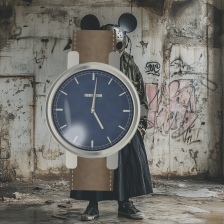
5:01
